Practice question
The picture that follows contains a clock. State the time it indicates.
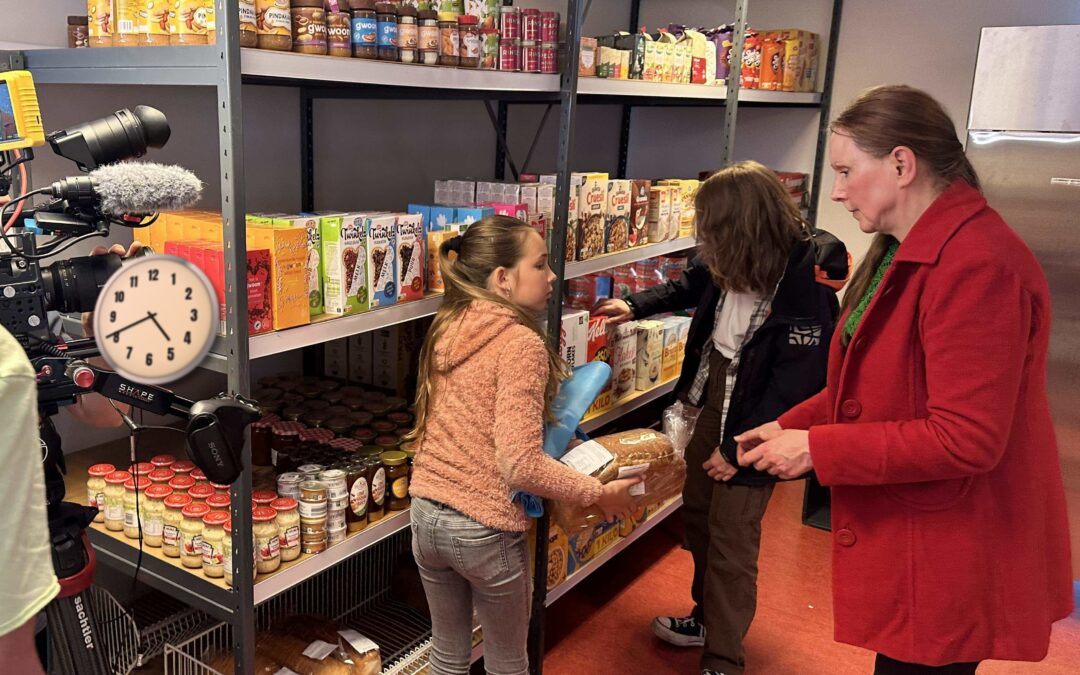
4:41
